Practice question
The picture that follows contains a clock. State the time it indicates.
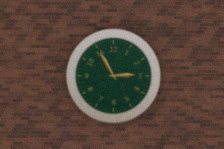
2:55
